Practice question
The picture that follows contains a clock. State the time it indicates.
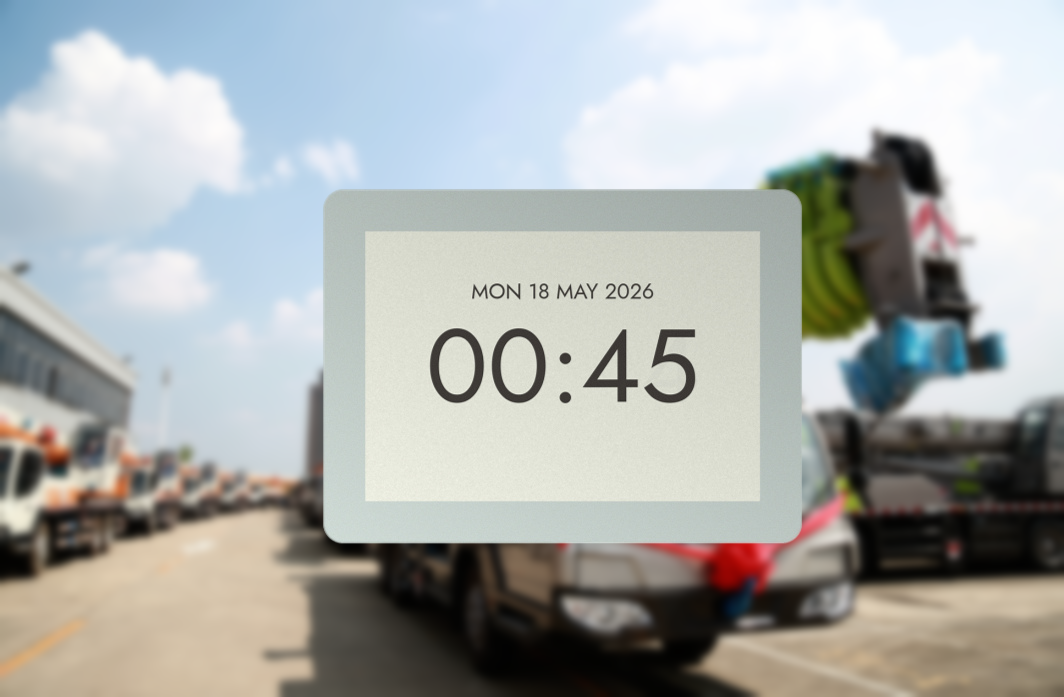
0:45
